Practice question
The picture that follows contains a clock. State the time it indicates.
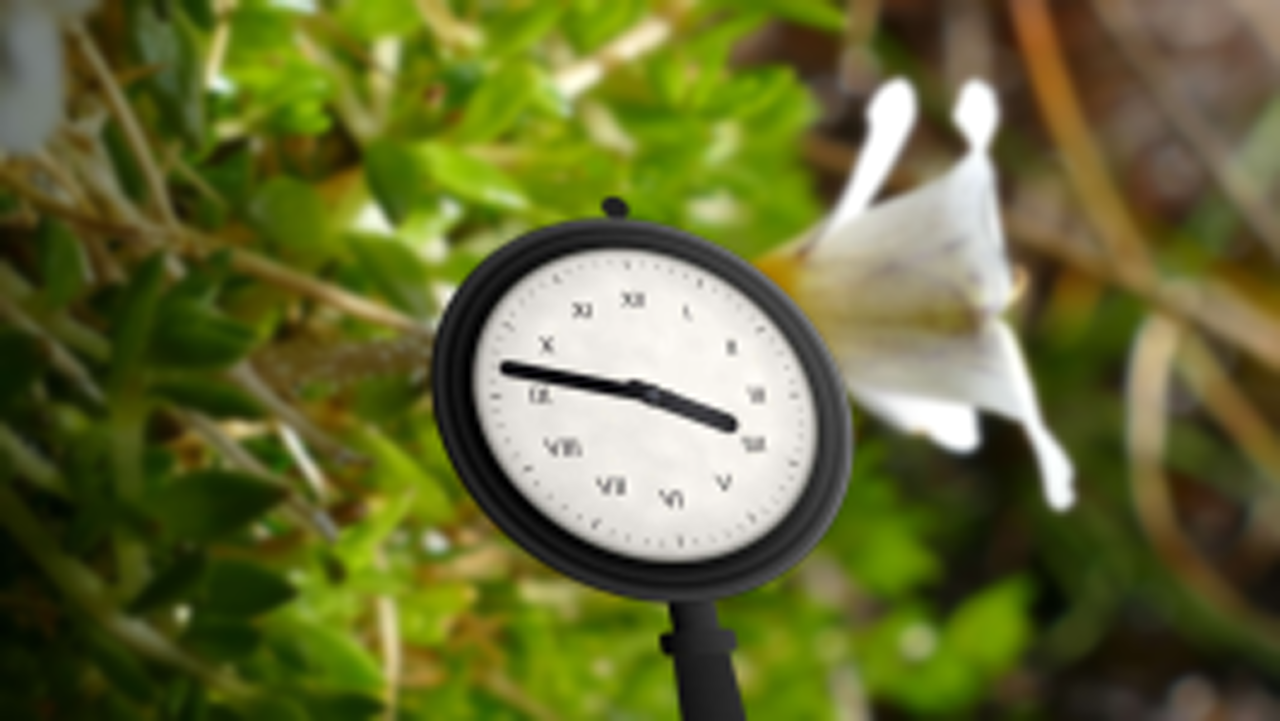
3:47
